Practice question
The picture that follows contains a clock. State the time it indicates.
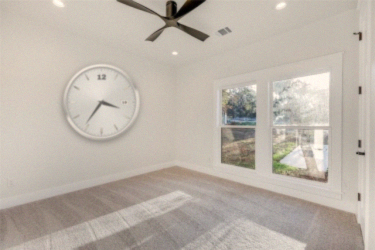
3:36
